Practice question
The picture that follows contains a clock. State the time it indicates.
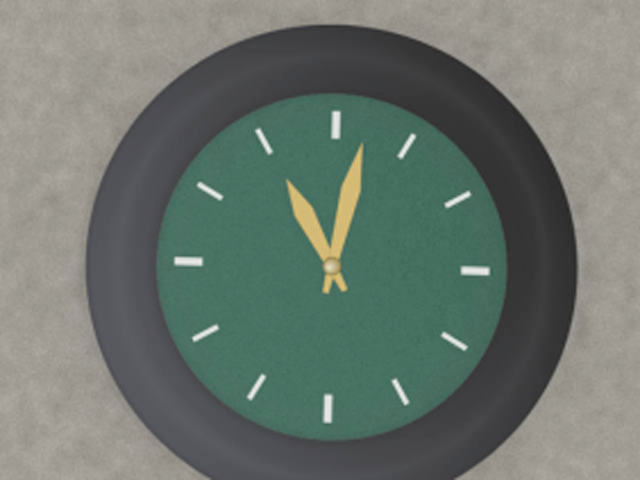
11:02
